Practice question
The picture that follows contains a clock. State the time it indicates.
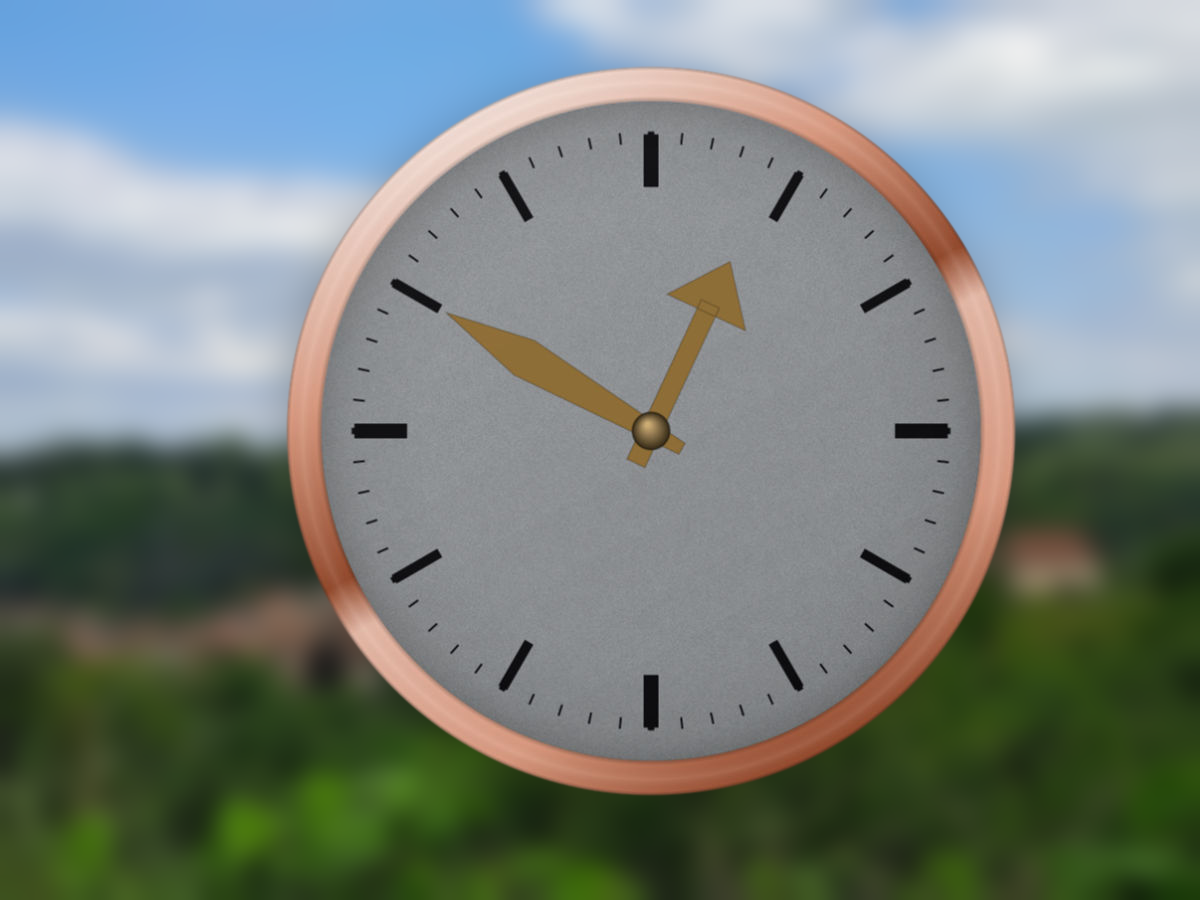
12:50
